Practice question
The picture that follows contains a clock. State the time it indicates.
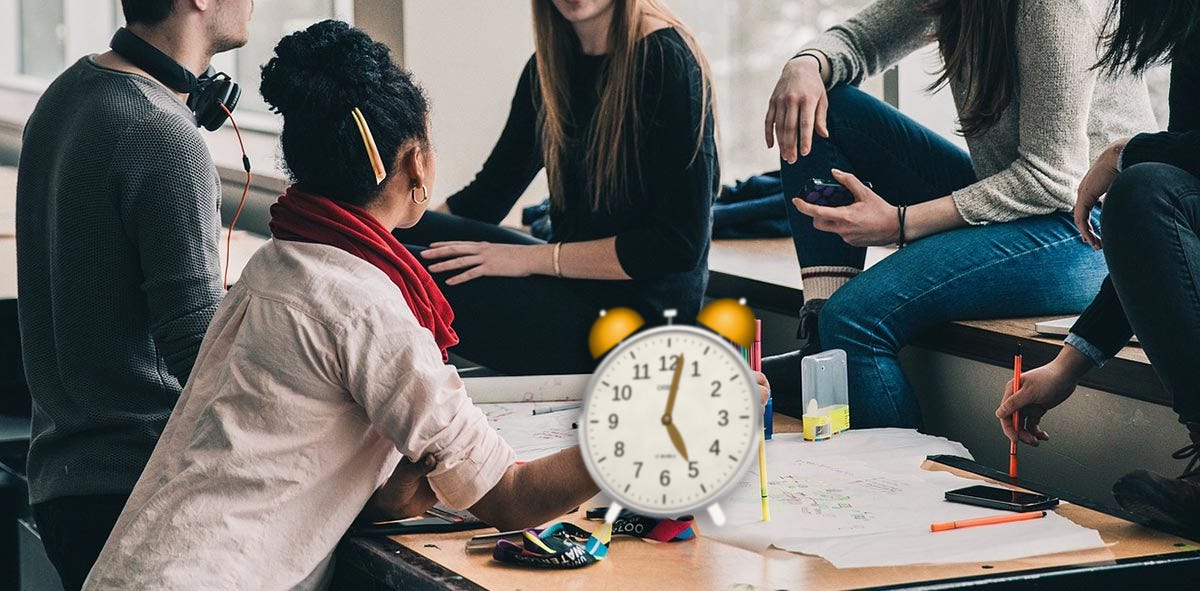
5:02
